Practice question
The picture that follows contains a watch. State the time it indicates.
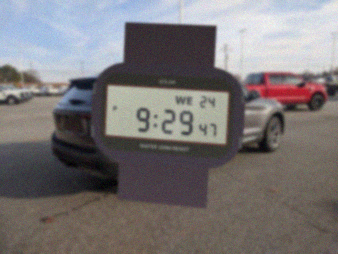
9:29:47
